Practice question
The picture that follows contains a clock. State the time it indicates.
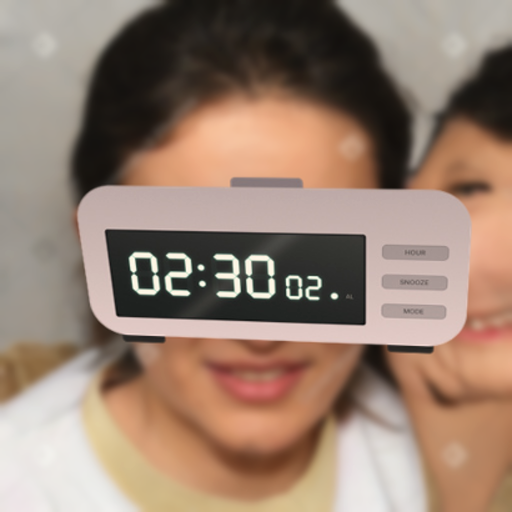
2:30:02
